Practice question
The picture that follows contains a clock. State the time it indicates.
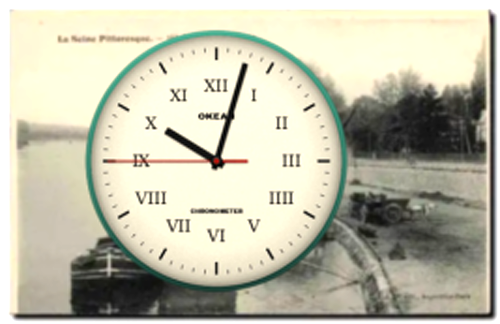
10:02:45
